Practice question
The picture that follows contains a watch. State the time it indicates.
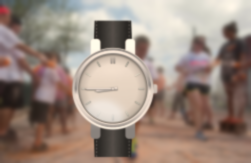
8:45
